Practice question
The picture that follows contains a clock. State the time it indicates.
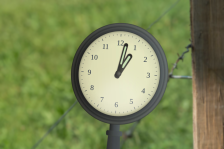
1:02
